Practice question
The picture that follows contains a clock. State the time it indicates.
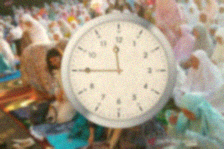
11:45
